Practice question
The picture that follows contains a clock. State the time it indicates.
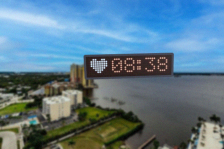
8:38
